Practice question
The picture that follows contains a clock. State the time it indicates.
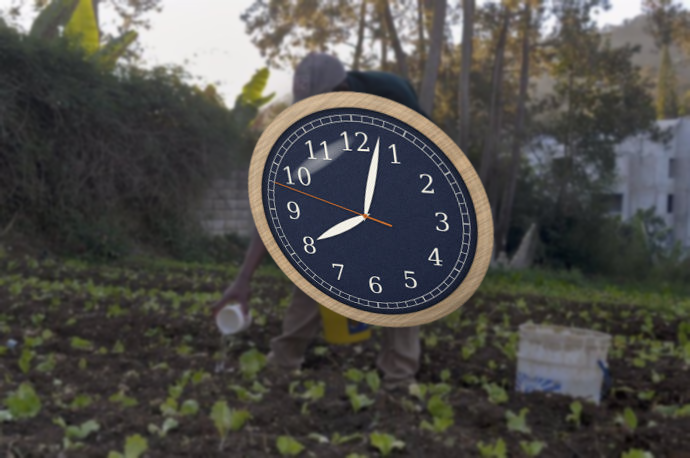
8:02:48
